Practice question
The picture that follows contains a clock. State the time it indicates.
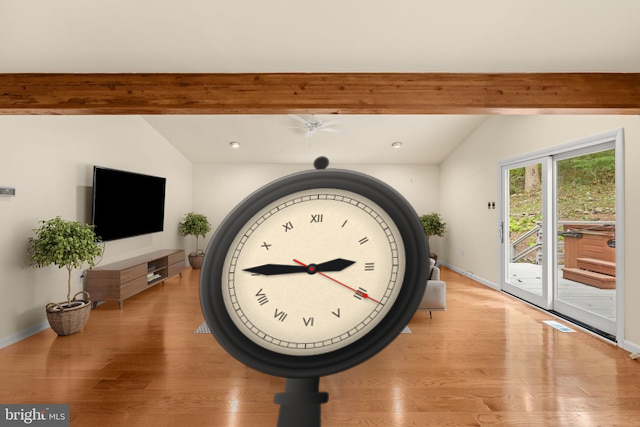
2:45:20
